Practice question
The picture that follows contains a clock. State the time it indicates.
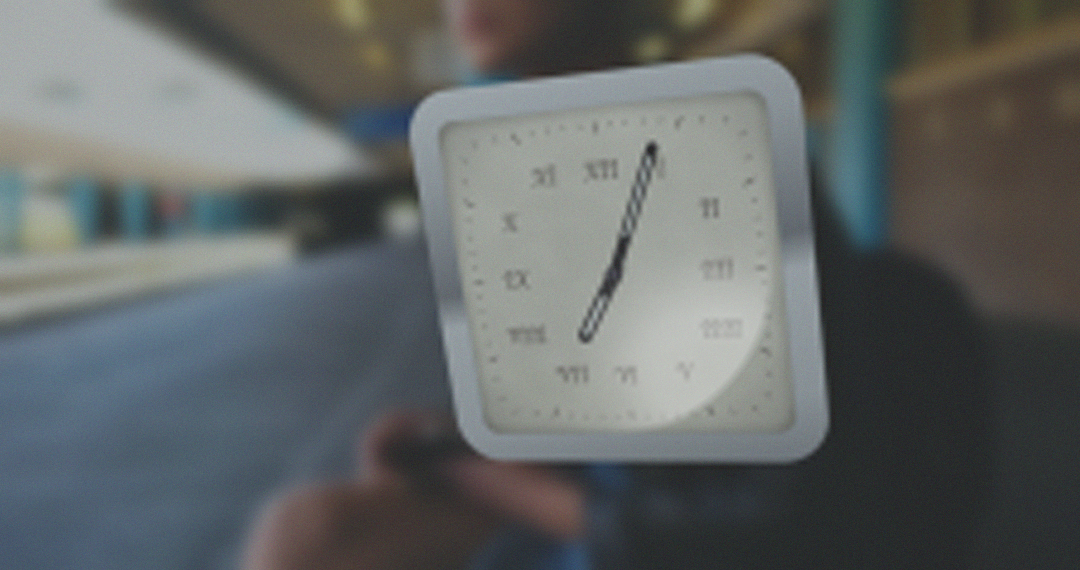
7:04
